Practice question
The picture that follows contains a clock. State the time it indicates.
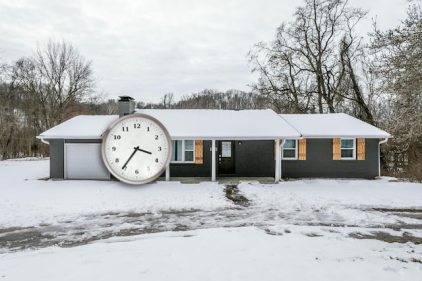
3:36
